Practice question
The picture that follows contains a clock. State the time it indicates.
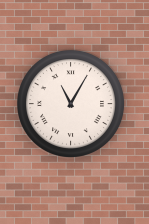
11:05
